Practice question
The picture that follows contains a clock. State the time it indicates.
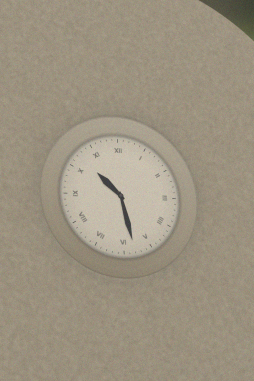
10:28
